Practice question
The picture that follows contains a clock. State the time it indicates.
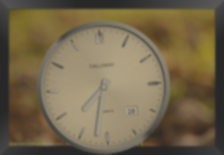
7:32
